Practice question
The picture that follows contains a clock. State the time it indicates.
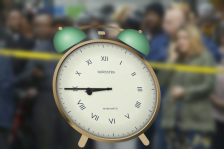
8:45
